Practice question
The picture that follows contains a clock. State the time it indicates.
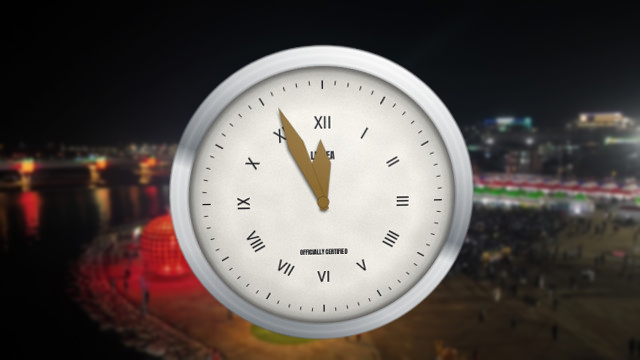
11:56
